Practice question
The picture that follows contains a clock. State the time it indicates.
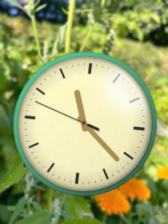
11:21:48
